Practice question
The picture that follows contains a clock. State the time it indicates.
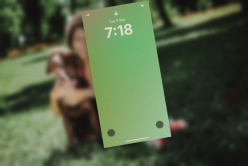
7:18
